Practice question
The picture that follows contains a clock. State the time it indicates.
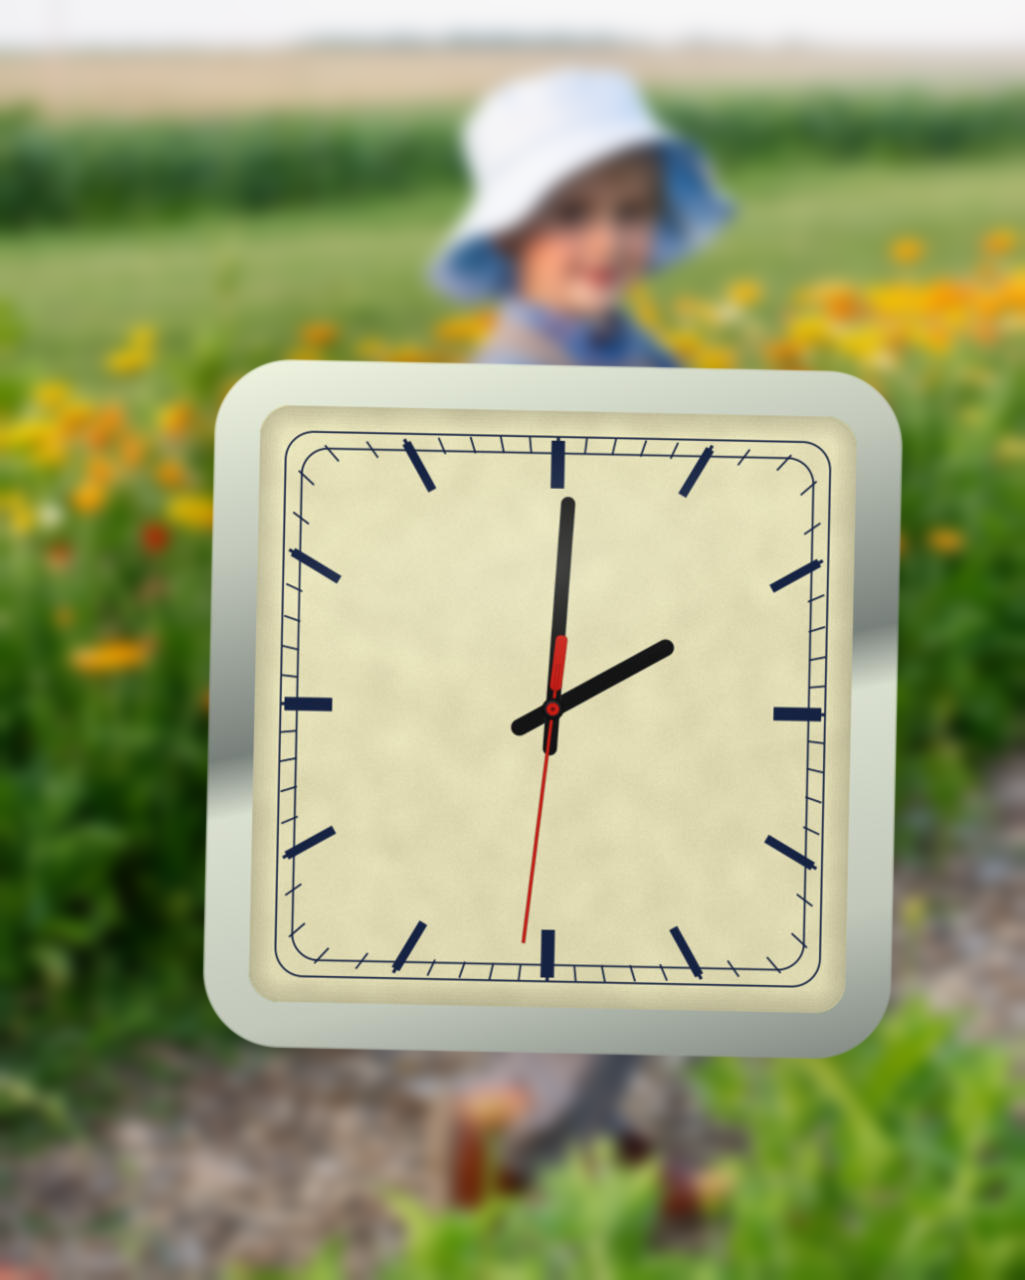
2:00:31
